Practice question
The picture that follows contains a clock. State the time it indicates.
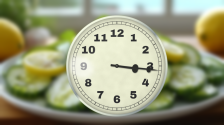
3:16
